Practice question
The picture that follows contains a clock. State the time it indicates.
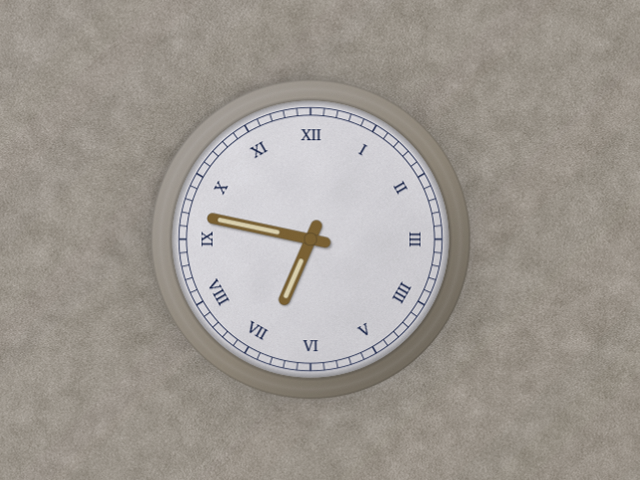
6:47
